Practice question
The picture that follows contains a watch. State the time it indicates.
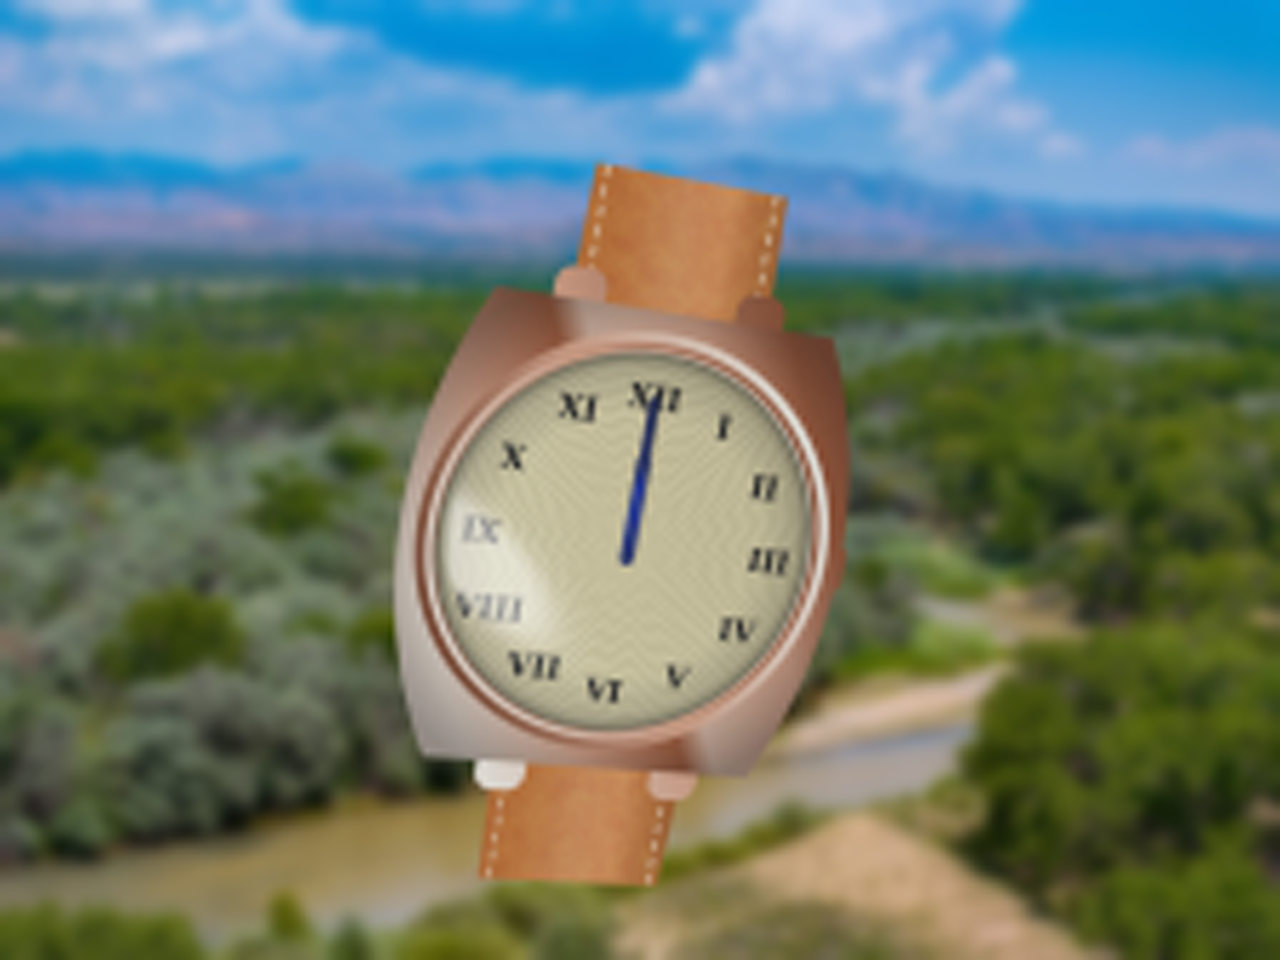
12:00
